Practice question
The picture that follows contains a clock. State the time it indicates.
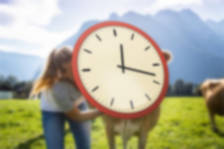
12:18
